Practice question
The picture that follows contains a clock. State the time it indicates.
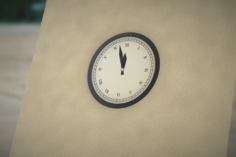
11:57
